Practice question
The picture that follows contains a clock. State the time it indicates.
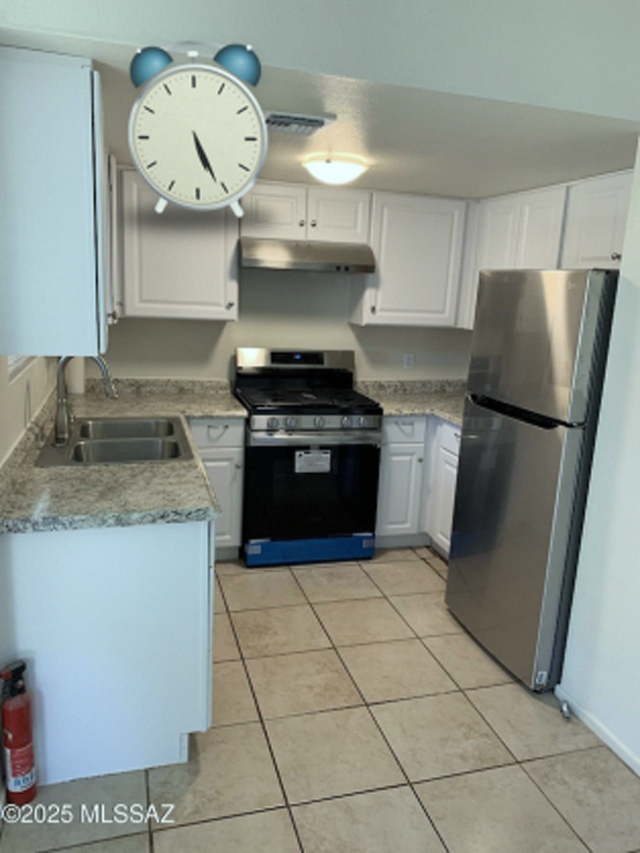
5:26
